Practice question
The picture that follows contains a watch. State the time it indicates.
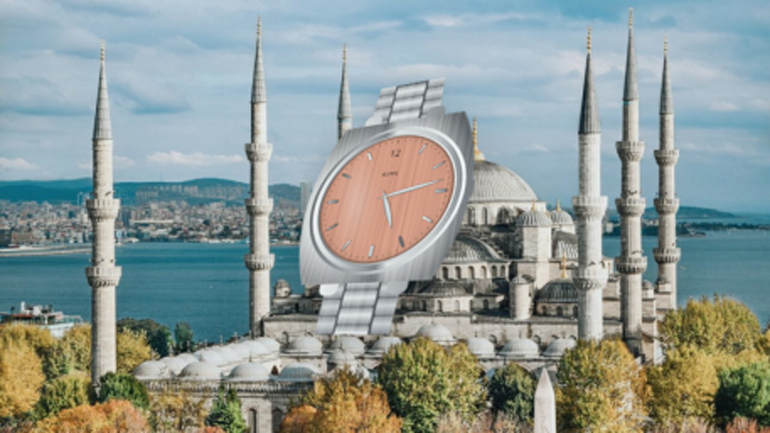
5:13
